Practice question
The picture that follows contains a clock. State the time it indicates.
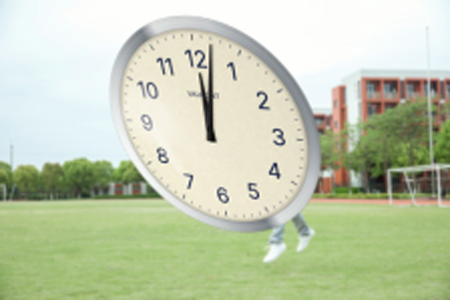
12:02
